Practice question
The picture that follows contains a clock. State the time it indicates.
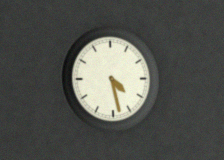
4:28
